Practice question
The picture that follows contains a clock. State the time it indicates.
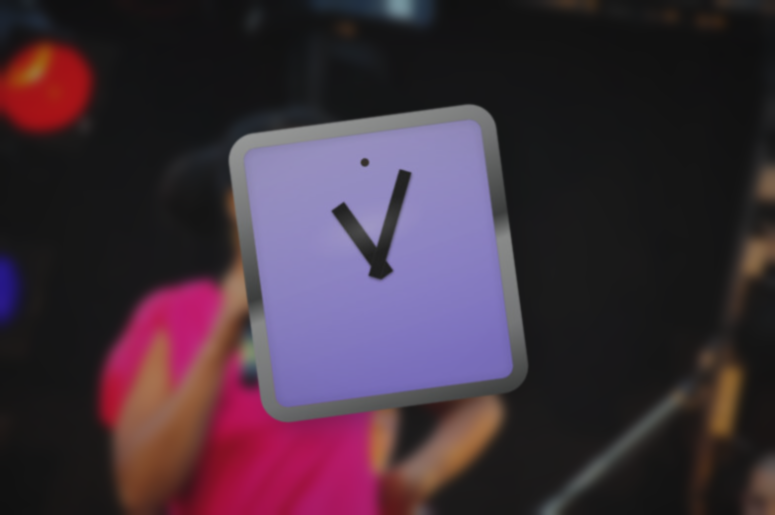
11:04
